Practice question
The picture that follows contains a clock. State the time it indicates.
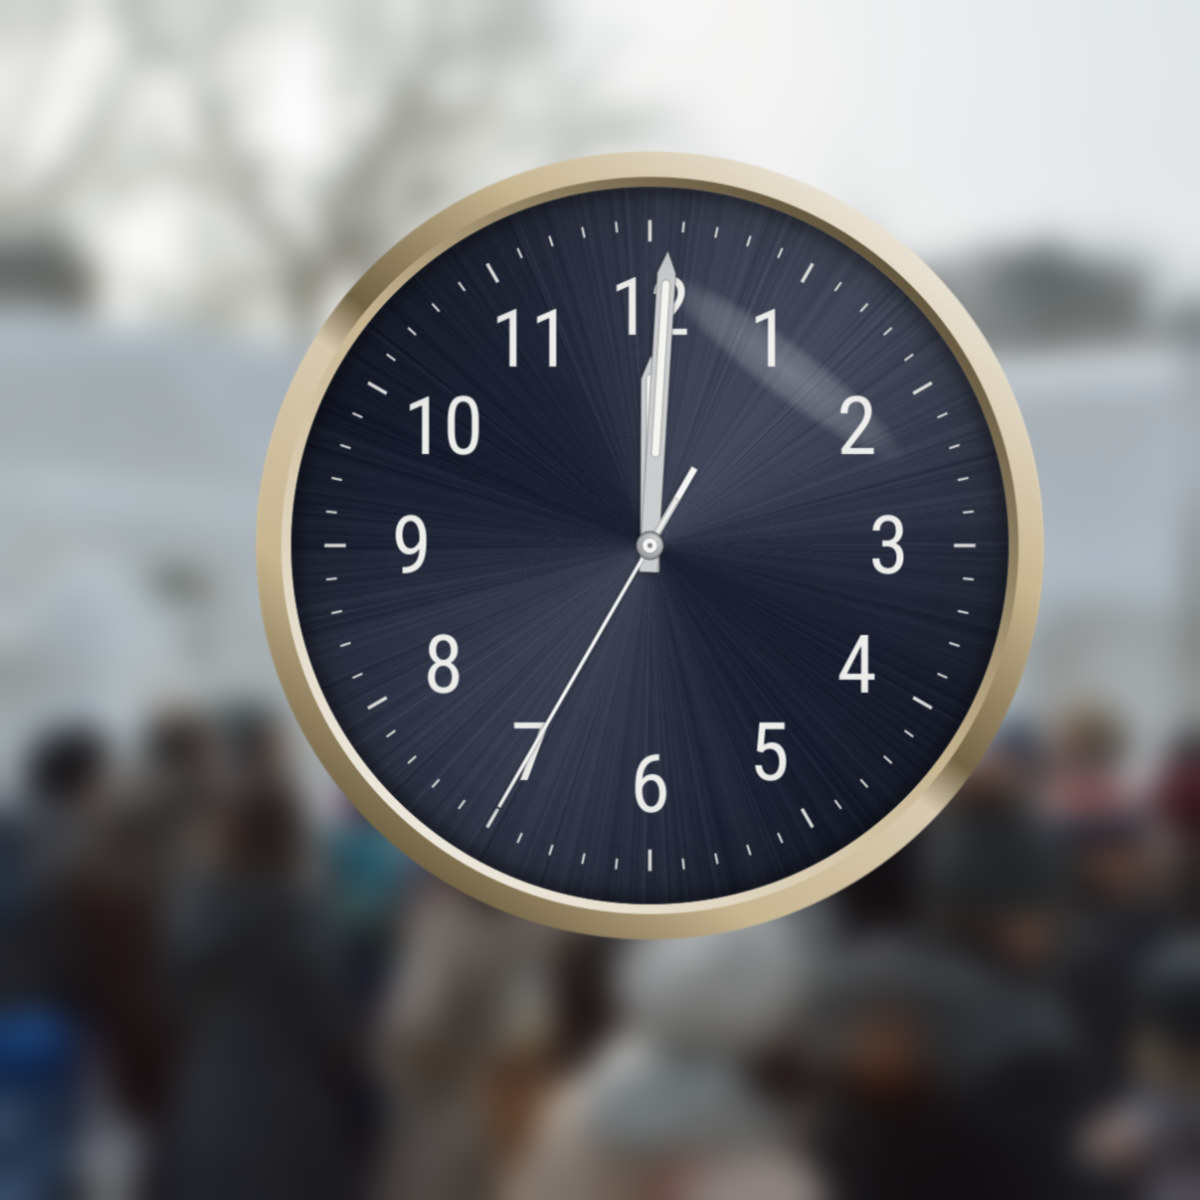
12:00:35
